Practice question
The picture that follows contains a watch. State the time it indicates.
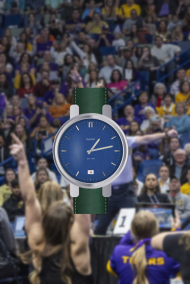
1:13
